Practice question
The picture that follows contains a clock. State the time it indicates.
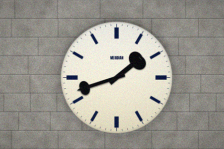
1:42
